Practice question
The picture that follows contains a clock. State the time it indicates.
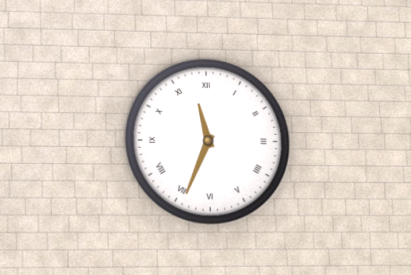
11:34
